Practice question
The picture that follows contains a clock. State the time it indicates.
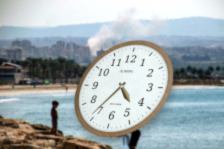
4:36
